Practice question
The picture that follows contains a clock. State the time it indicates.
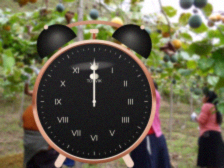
12:00
